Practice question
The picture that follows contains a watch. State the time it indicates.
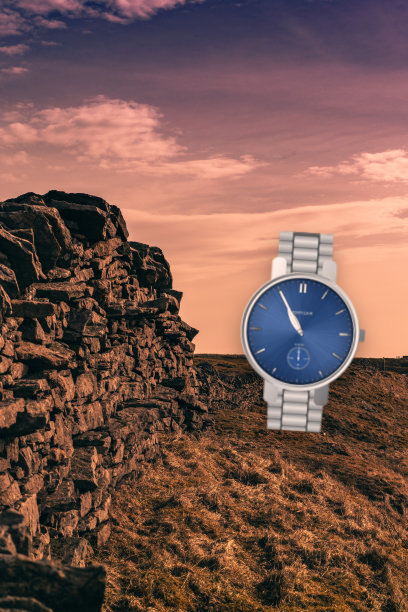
10:55
